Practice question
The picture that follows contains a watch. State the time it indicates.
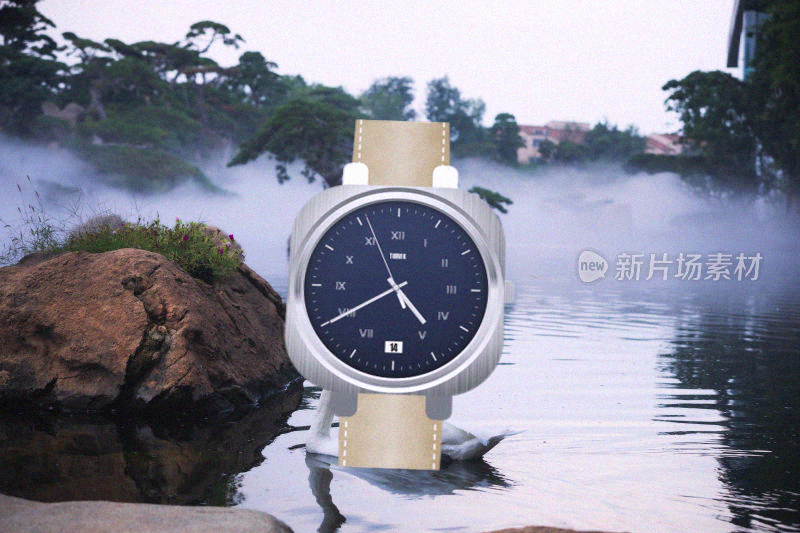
4:39:56
